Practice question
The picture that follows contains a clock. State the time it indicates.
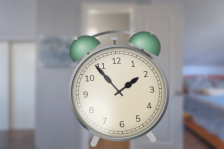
1:54
